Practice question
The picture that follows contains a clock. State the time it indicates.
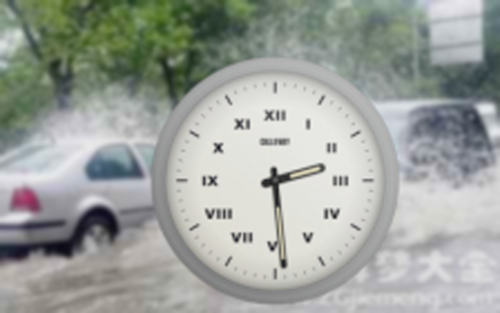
2:29
